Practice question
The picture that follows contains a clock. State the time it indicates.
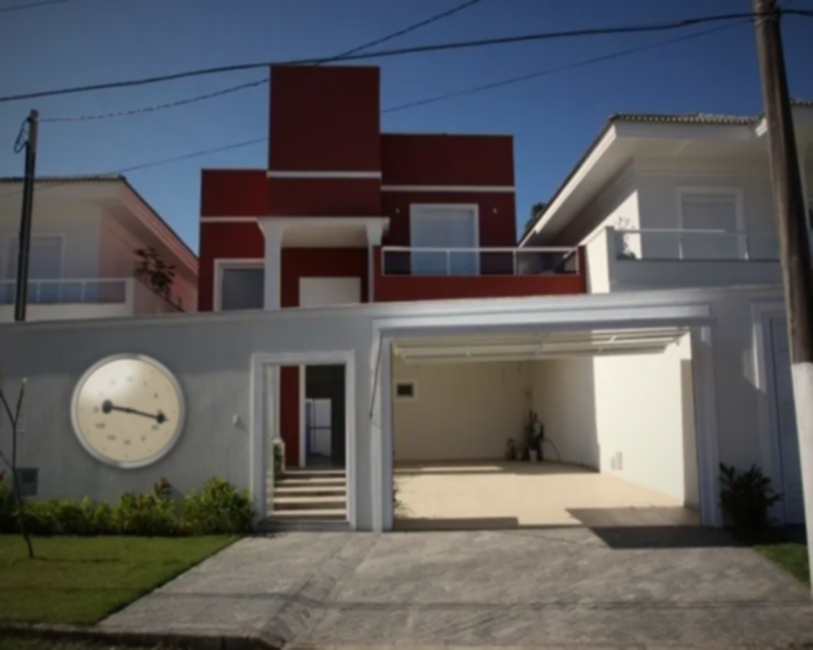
9:17
